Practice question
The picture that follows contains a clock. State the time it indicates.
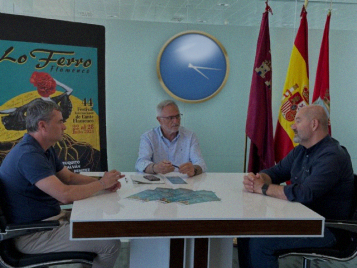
4:16
